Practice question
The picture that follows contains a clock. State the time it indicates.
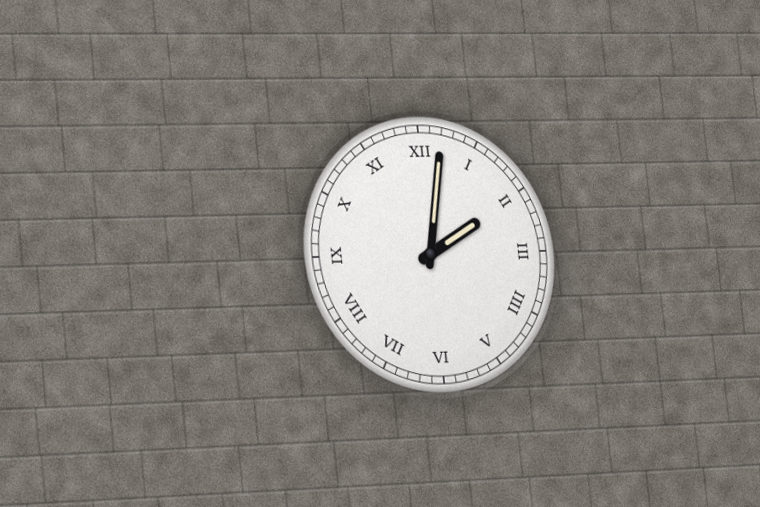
2:02
